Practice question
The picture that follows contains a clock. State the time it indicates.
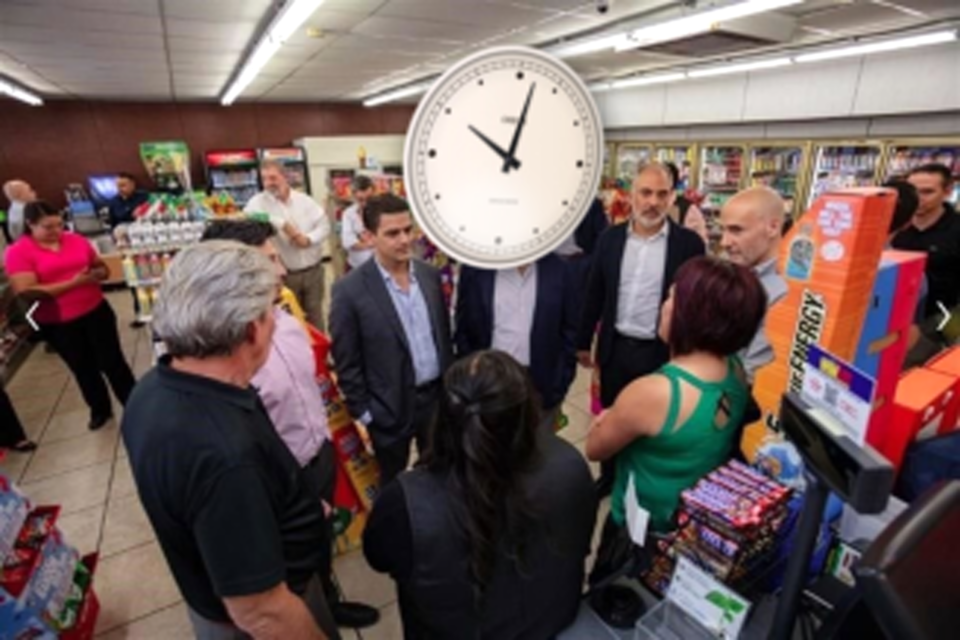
10:02
